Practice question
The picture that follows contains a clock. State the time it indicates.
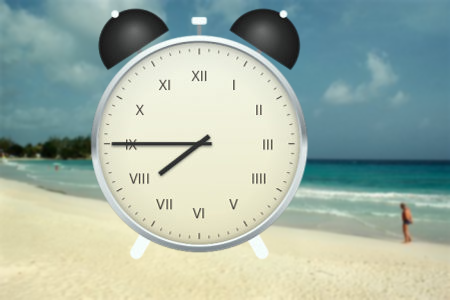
7:45
